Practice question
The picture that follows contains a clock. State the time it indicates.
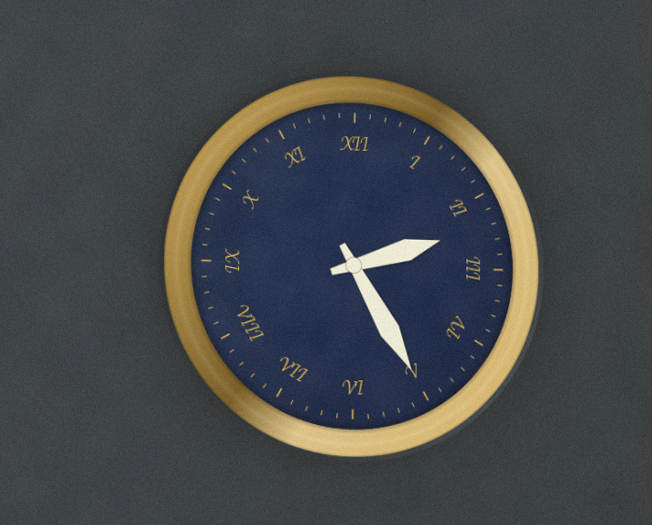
2:25
